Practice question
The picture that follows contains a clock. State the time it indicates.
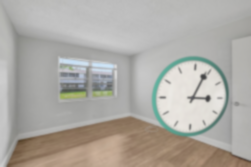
3:04
